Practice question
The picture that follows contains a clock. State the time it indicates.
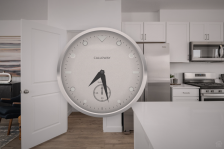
7:28
